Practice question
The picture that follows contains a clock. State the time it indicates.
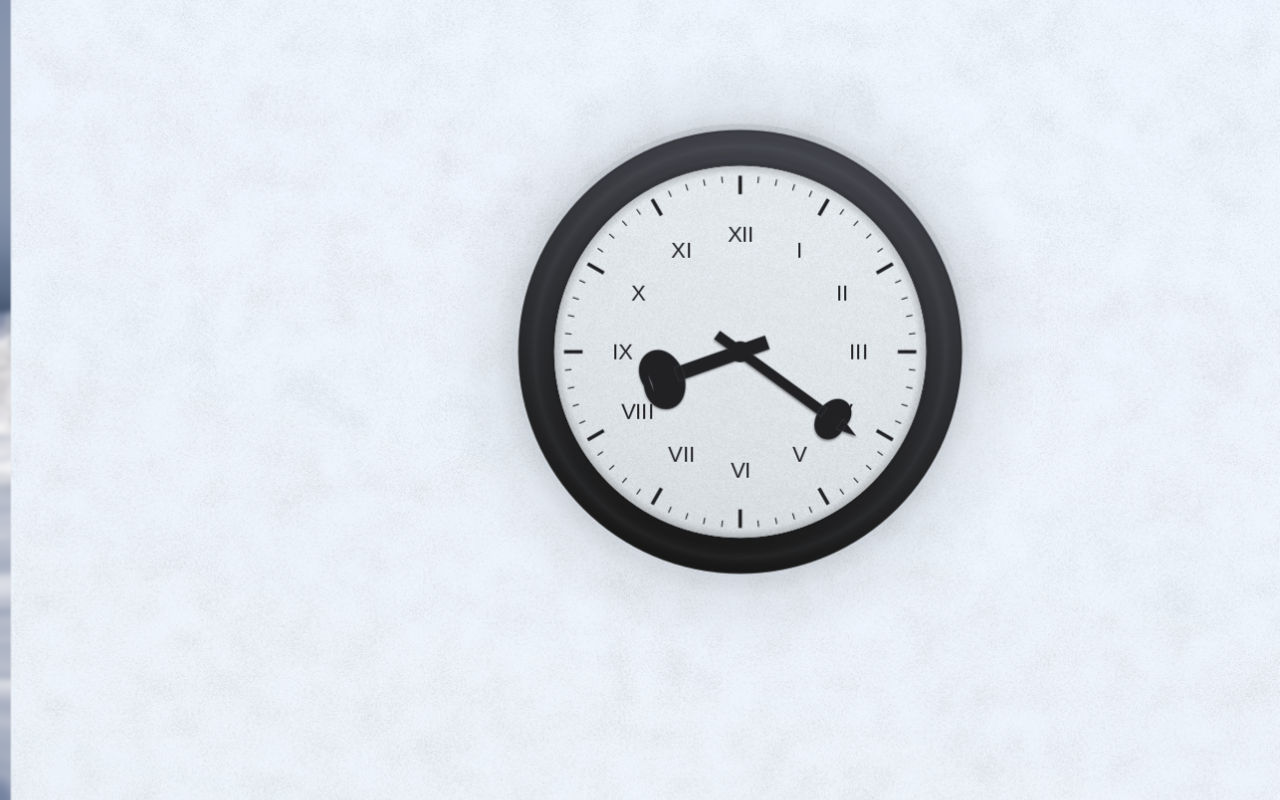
8:21
